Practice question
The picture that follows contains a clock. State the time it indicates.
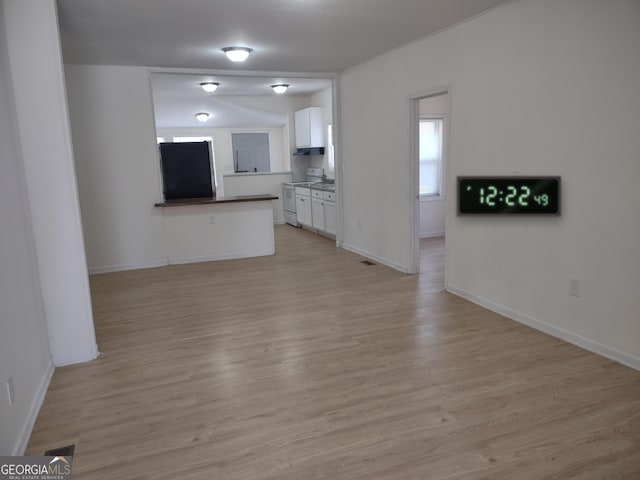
12:22:49
